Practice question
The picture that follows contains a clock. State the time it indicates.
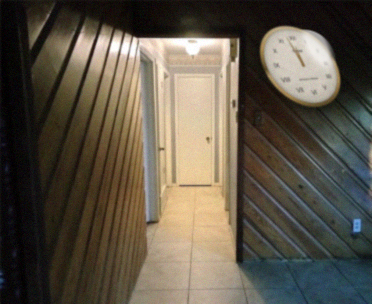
11:58
